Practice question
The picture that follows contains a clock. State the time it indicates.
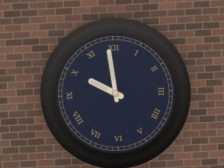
9:59
